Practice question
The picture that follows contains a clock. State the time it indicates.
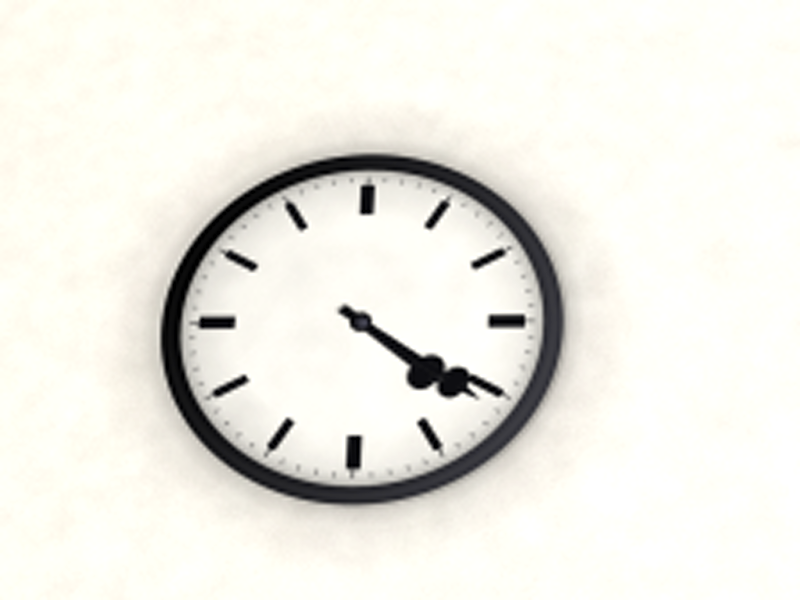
4:21
